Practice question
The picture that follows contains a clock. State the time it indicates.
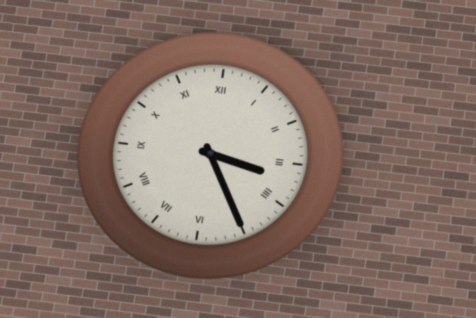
3:25
